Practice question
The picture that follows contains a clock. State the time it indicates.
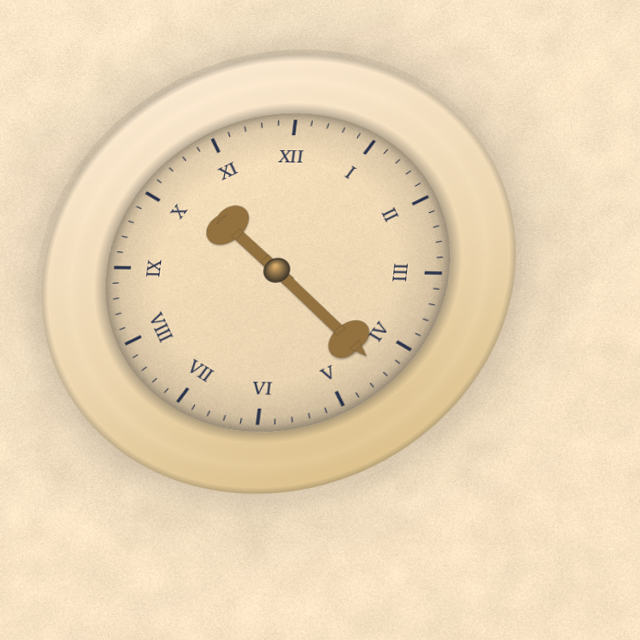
10:22
